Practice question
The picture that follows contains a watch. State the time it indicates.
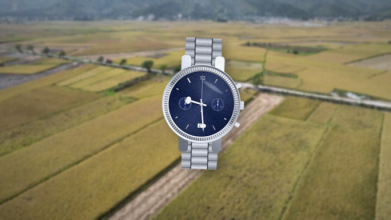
9:29
